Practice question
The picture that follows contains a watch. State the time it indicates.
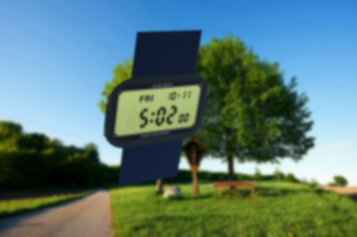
5:02
